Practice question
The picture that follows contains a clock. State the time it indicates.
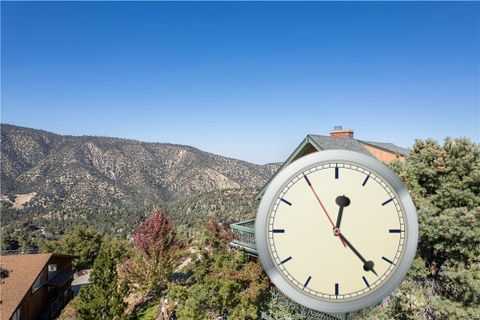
12:22:55
